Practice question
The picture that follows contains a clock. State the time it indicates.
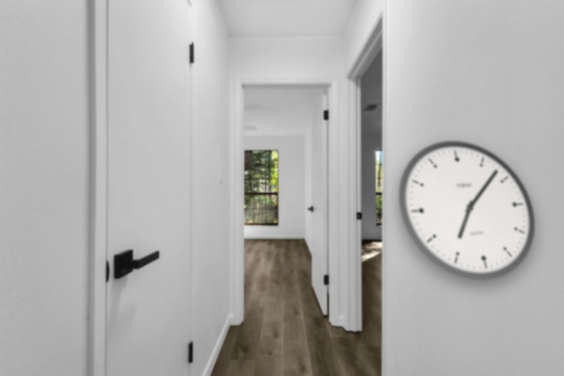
7:08
